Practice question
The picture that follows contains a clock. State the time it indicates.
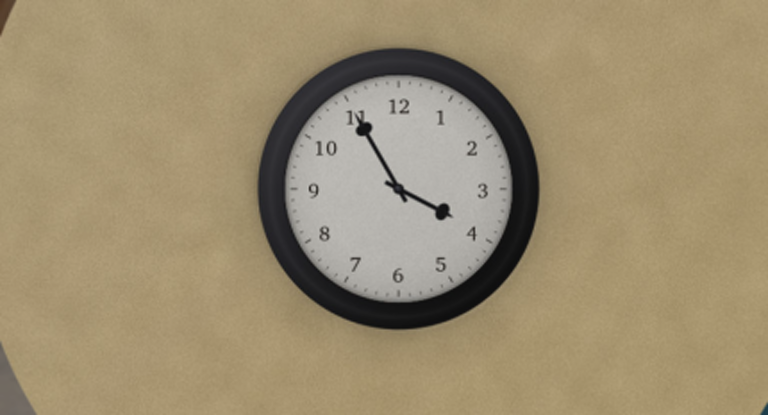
3:55
